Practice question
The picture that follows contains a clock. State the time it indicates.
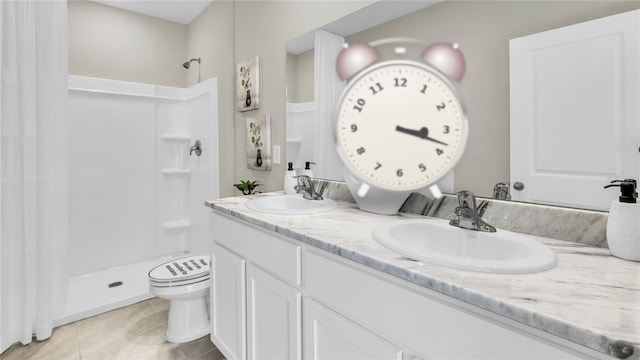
3:18
